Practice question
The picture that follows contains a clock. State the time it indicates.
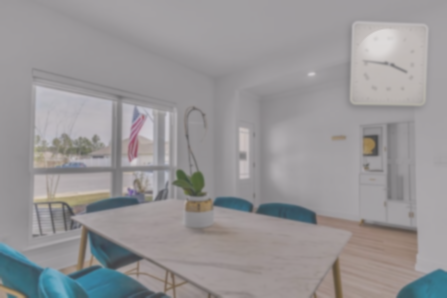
3:46
